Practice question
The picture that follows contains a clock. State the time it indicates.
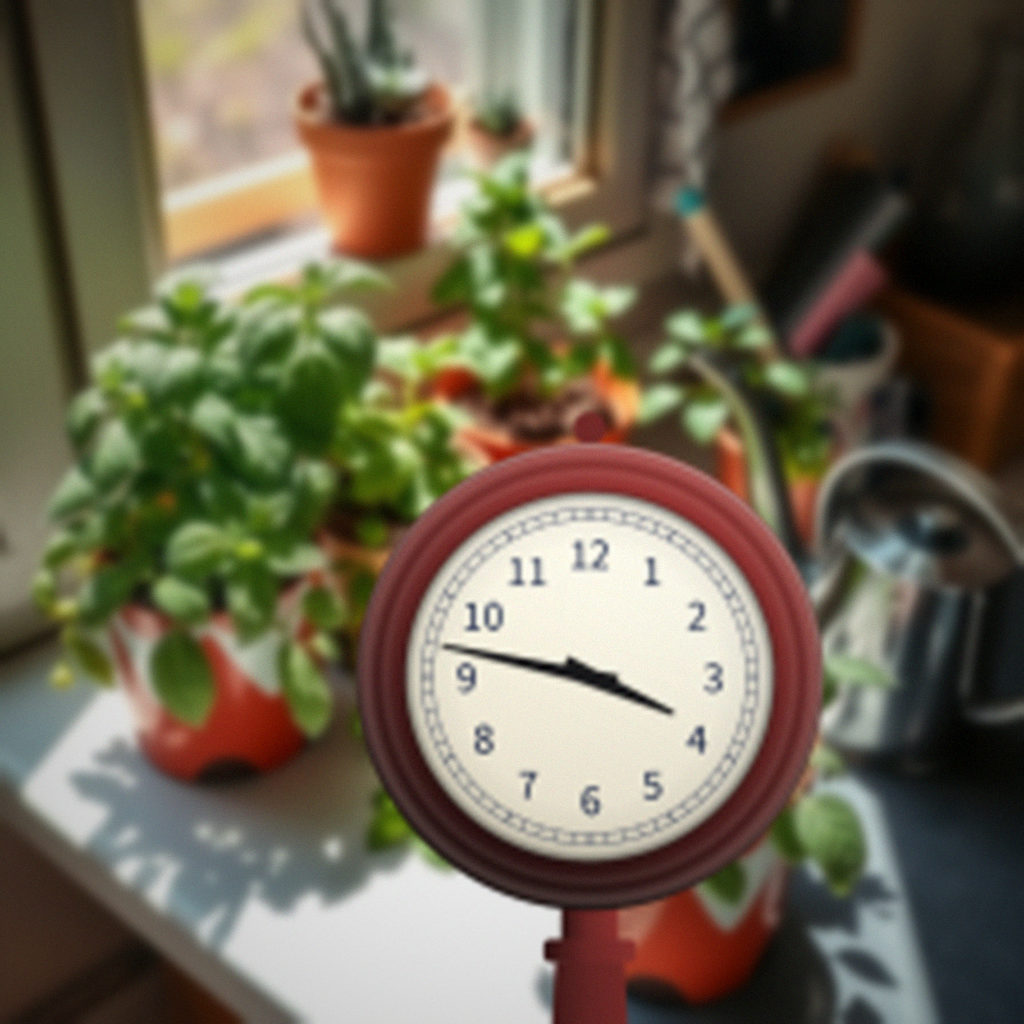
3:47
